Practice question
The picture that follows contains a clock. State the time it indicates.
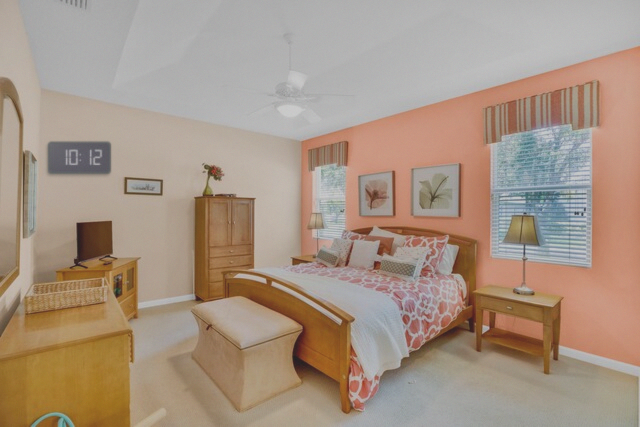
10:12
